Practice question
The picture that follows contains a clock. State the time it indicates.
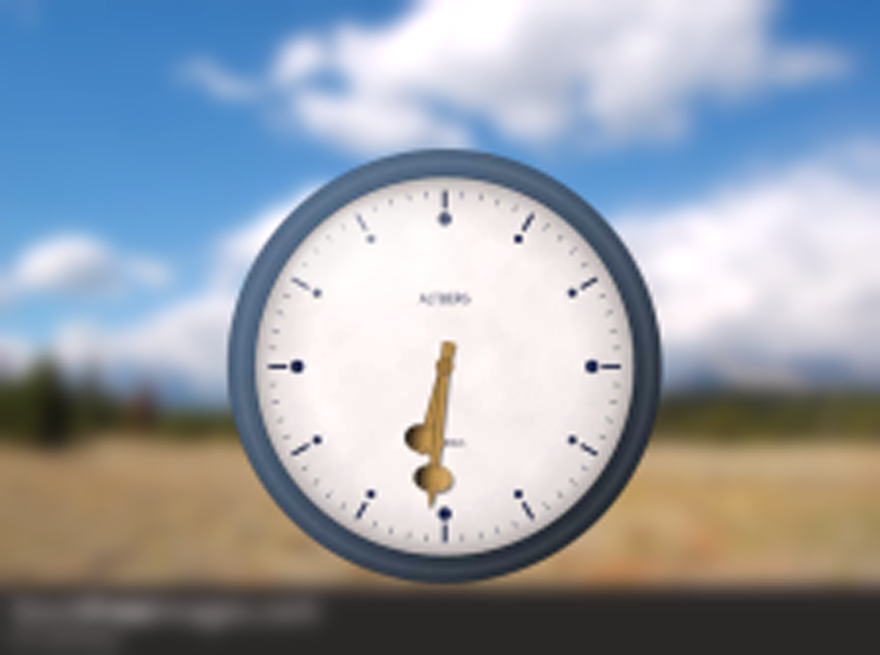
6:31
